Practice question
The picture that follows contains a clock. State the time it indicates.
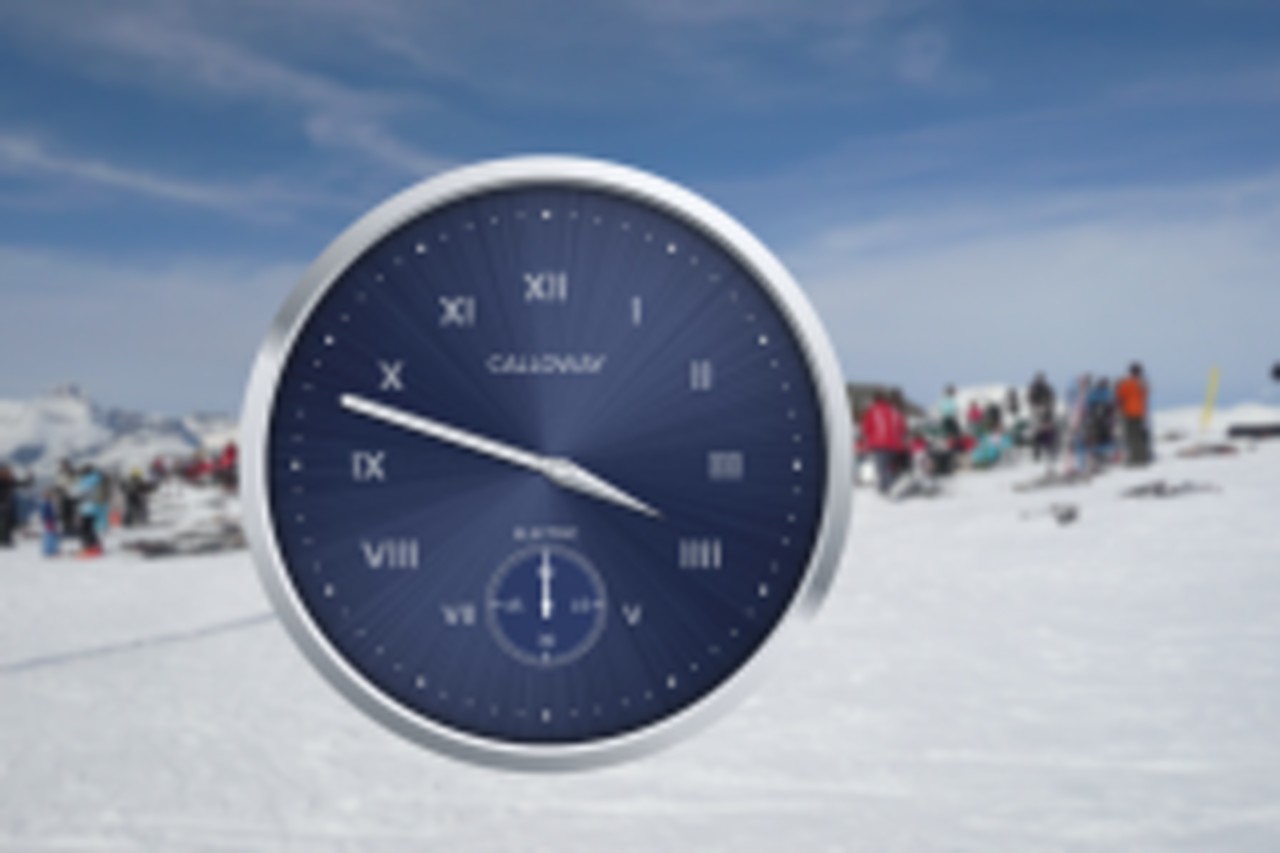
3:48
